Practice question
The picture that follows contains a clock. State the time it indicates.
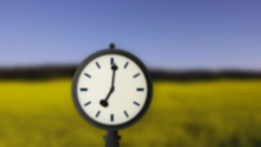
7:01
